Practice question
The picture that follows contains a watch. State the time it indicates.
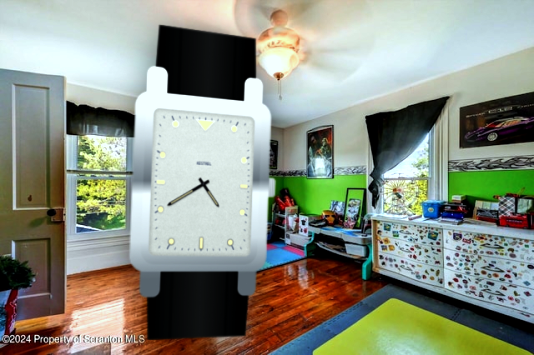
4:40
